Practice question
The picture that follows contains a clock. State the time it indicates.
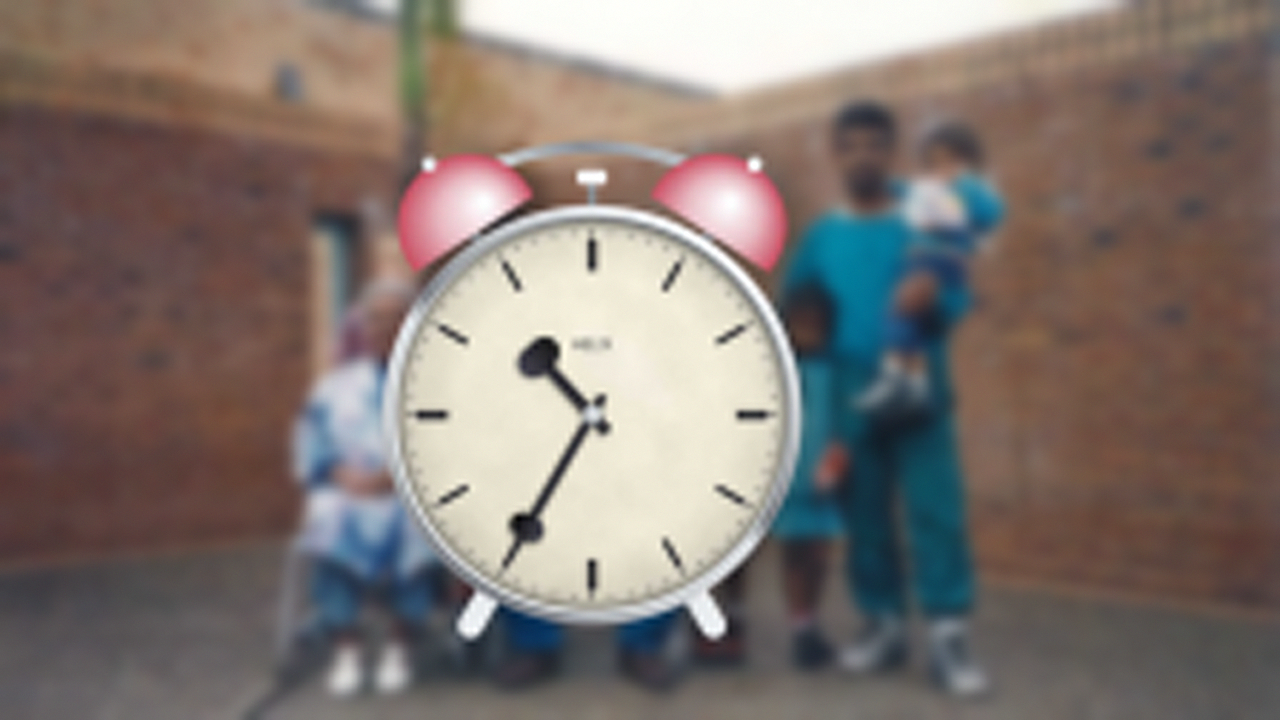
10:35
